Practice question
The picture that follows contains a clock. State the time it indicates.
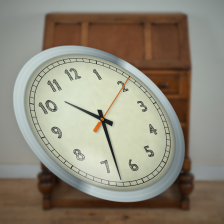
10:33:10
